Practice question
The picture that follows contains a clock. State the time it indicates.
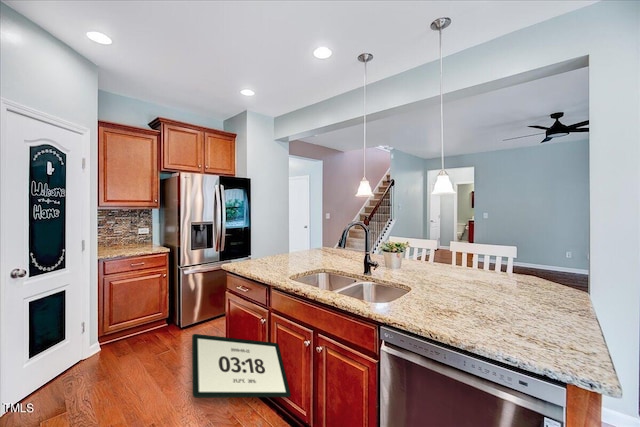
3:18
